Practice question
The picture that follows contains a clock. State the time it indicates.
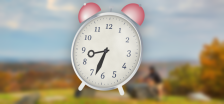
8:33
